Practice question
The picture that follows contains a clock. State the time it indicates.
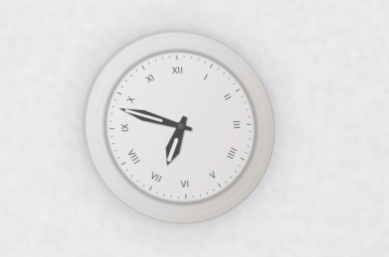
6:48
